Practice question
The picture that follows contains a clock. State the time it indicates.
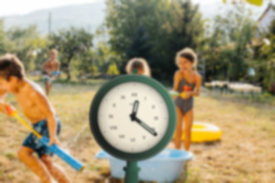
12:21
